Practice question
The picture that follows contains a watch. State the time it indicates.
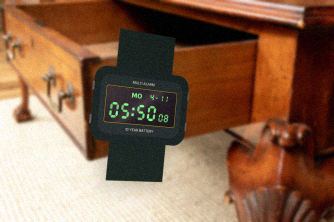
5:50:08
